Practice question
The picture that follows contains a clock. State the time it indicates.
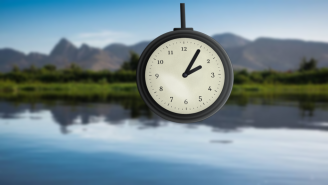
2:05
